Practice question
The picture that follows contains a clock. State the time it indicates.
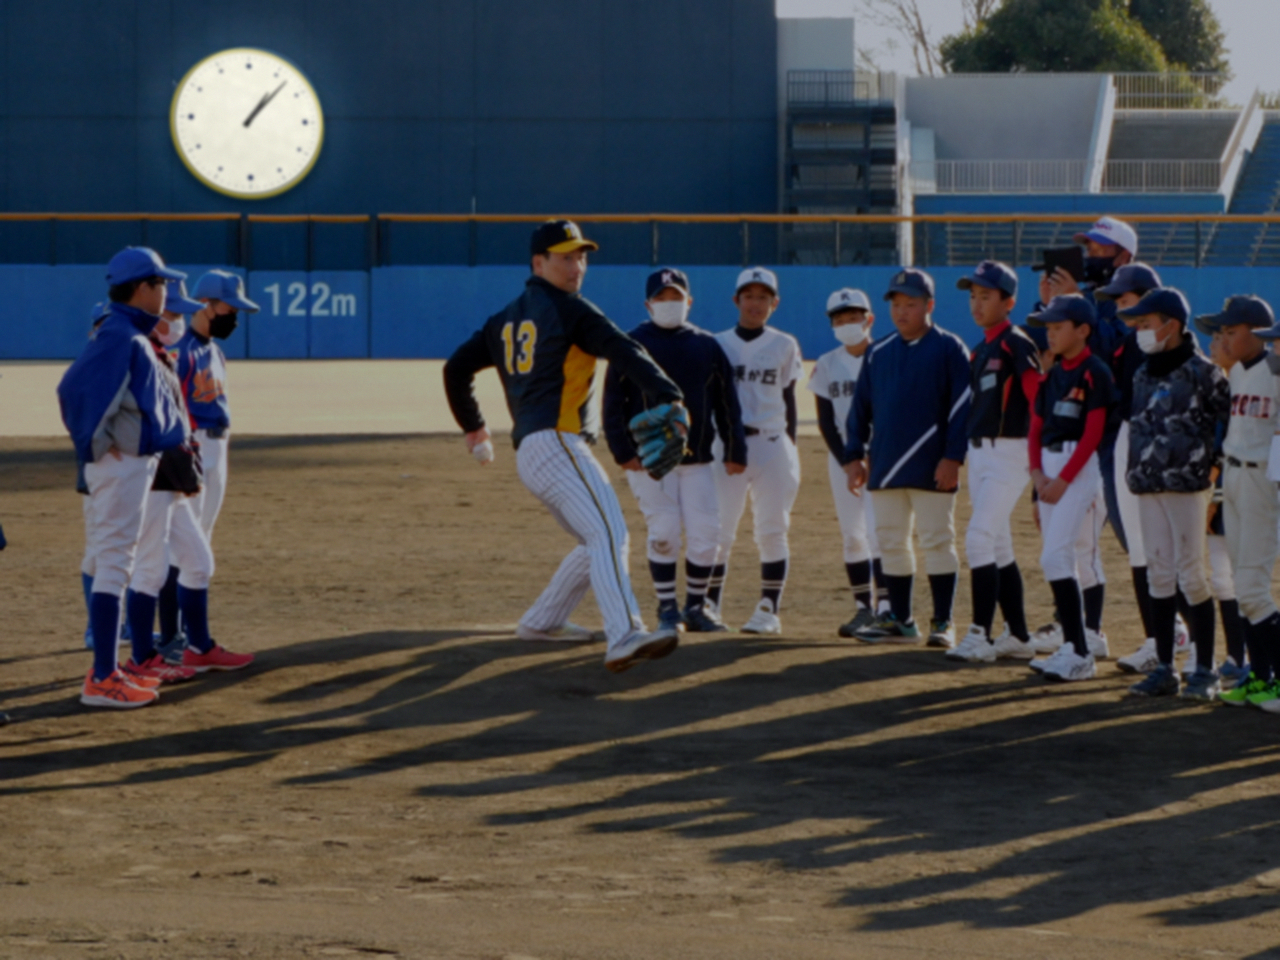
1:07
